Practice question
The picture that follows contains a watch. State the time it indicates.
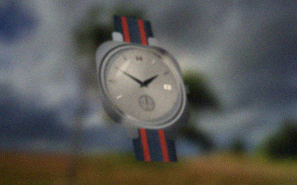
1:50
